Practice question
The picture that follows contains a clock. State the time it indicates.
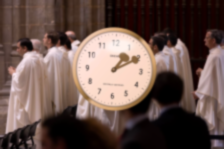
1:10
